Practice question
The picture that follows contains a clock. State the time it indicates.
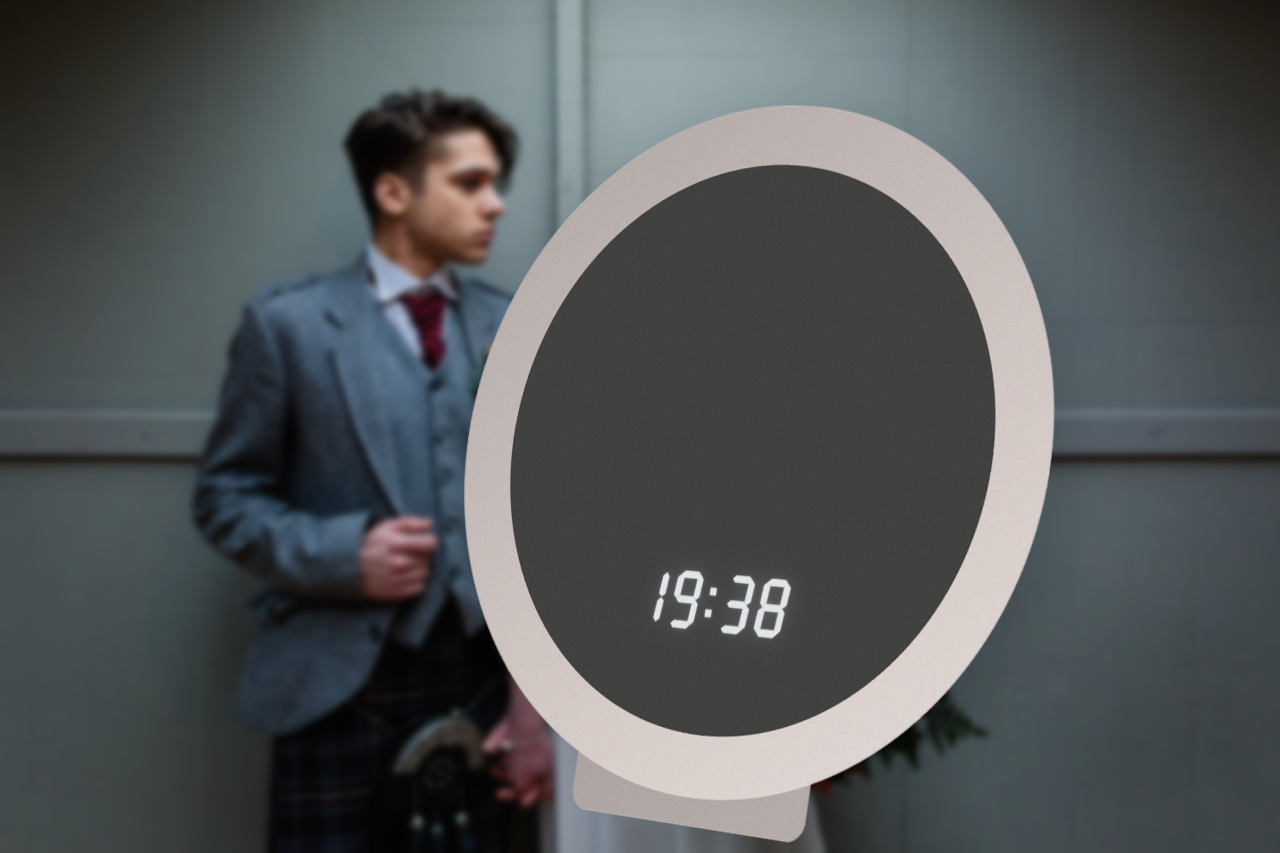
19:38
